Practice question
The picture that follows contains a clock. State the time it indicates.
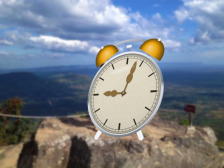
9:03
